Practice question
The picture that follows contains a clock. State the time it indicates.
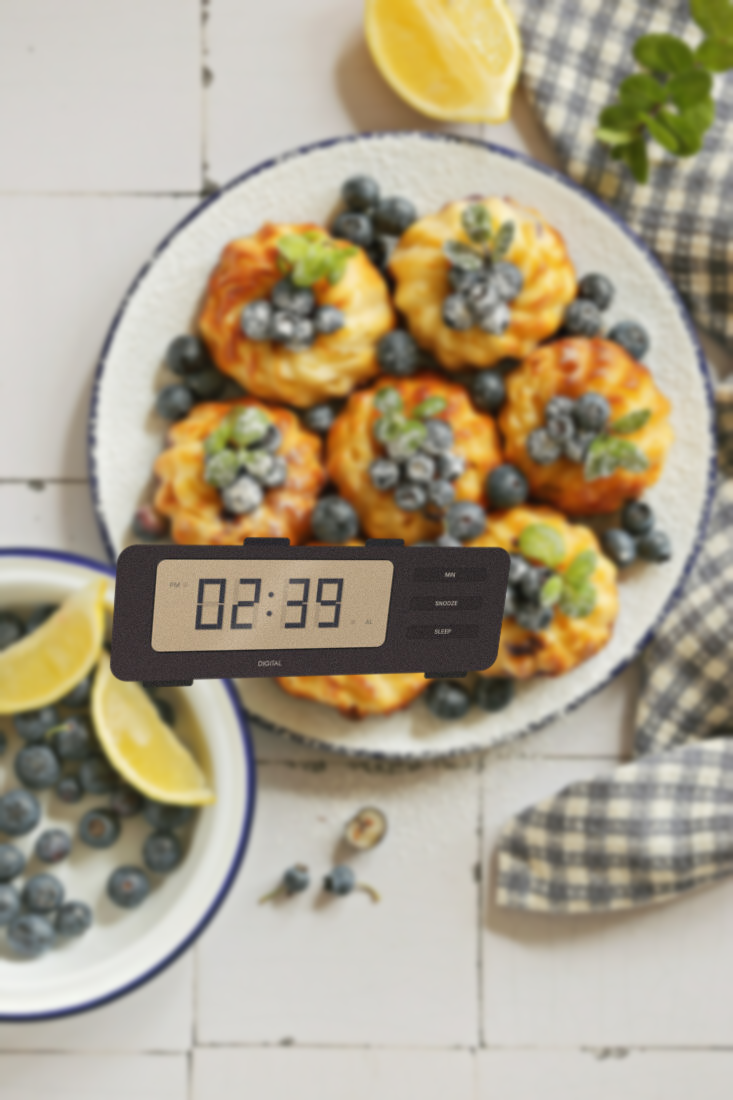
2:39
